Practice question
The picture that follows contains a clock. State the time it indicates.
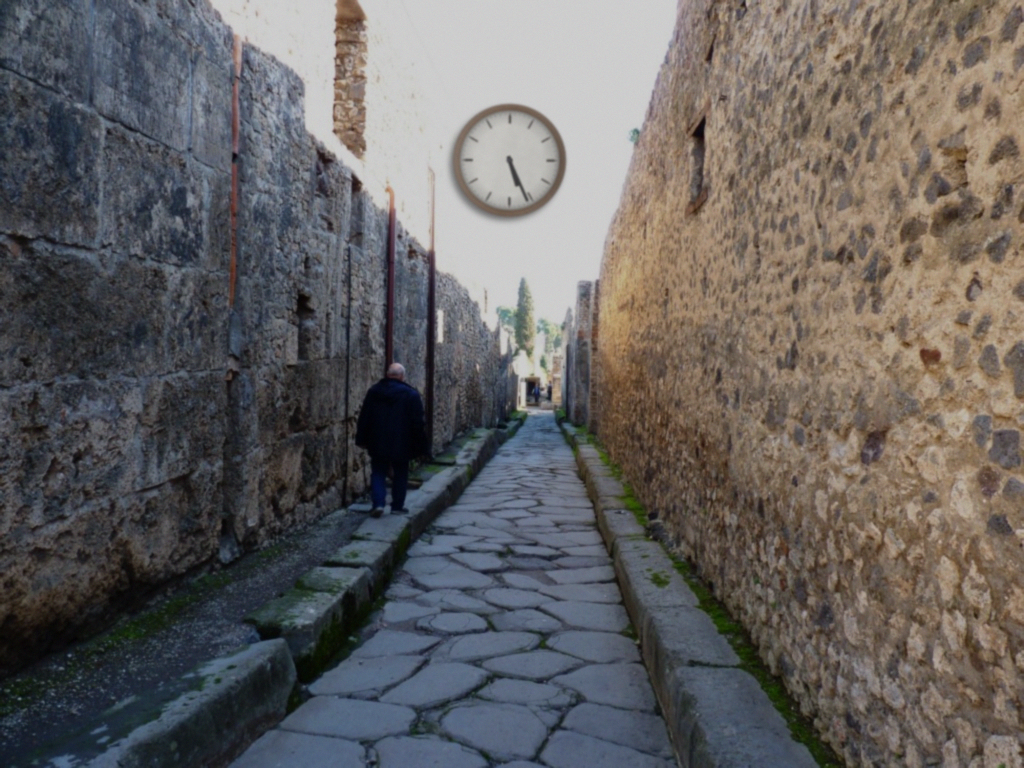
5:26
